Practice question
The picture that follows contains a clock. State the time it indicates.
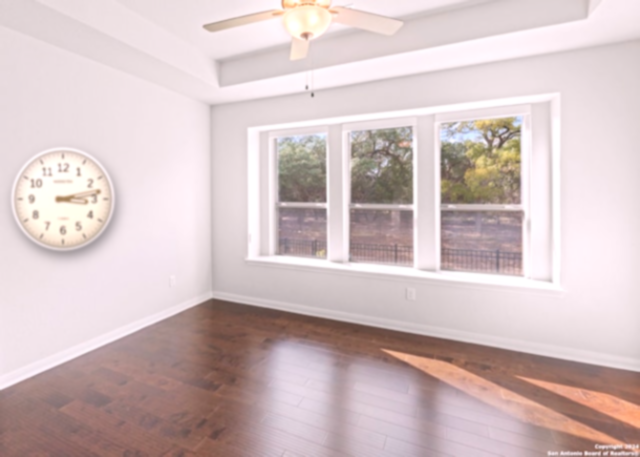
3:13
